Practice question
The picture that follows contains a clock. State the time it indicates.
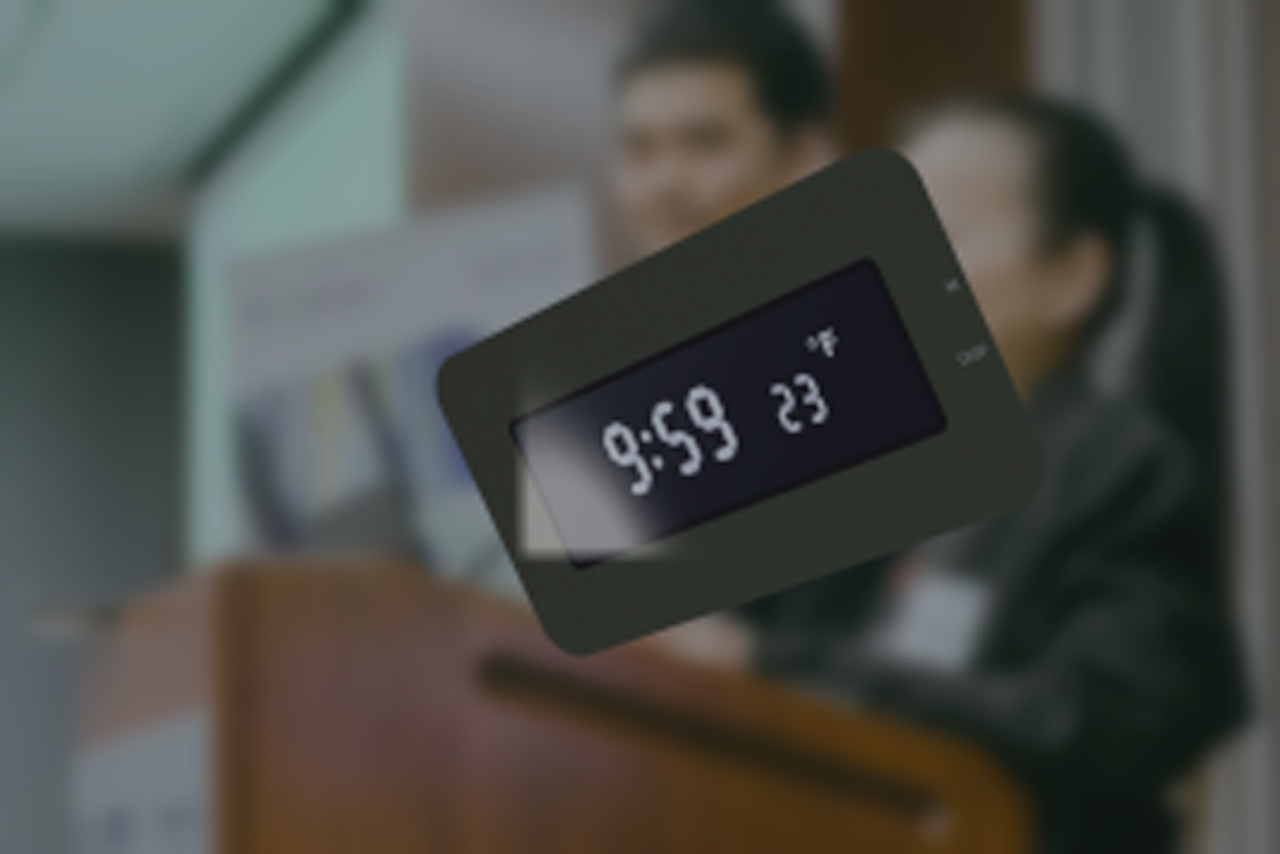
9:59
